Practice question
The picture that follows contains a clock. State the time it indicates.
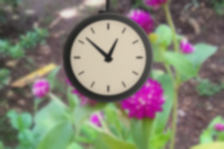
12:52
